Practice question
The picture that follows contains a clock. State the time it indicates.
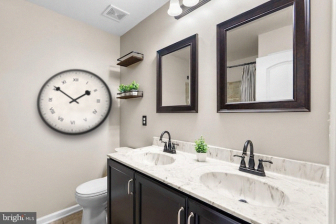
1:51
